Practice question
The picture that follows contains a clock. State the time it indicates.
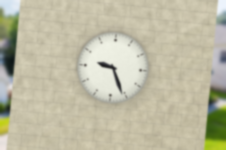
9:26
